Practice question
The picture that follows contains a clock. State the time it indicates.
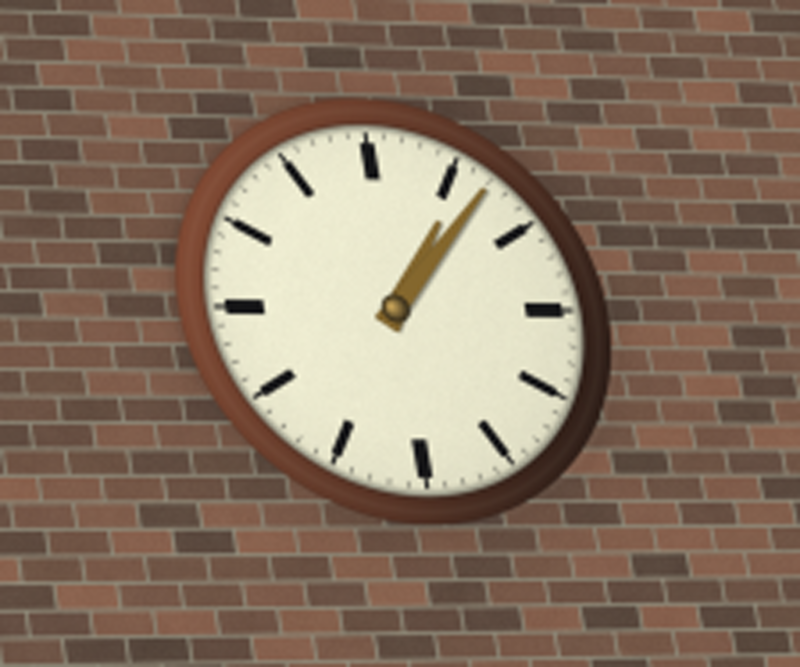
1:07
